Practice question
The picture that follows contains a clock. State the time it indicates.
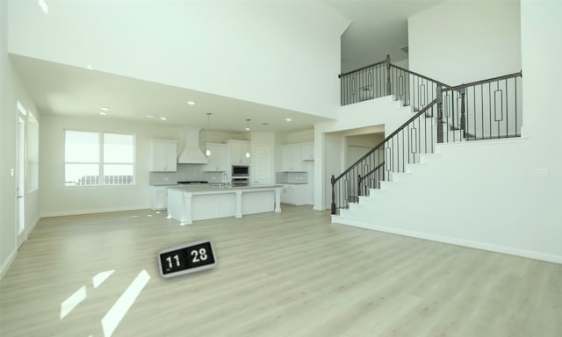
11:28
